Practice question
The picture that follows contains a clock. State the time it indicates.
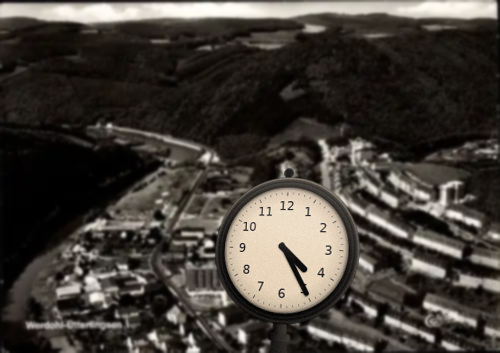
4:25
